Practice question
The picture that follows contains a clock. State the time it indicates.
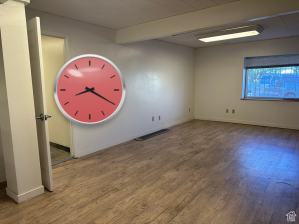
8:20
